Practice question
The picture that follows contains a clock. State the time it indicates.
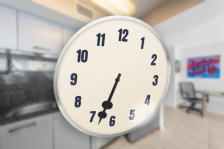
6:33
